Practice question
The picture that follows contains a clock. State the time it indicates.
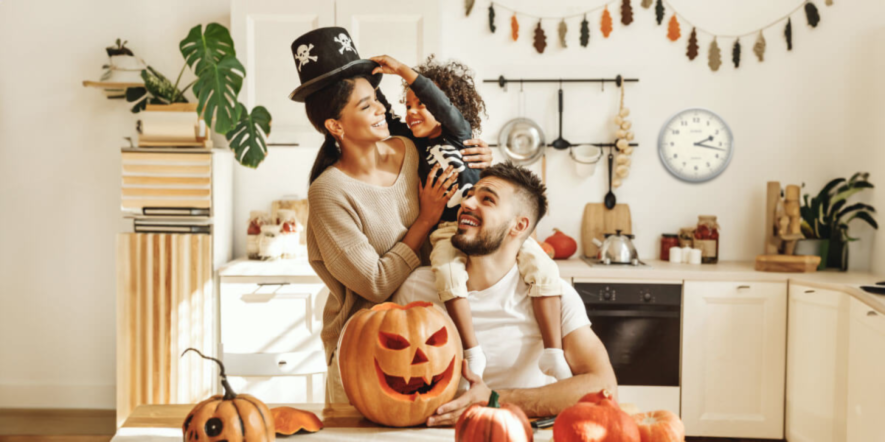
2:17
